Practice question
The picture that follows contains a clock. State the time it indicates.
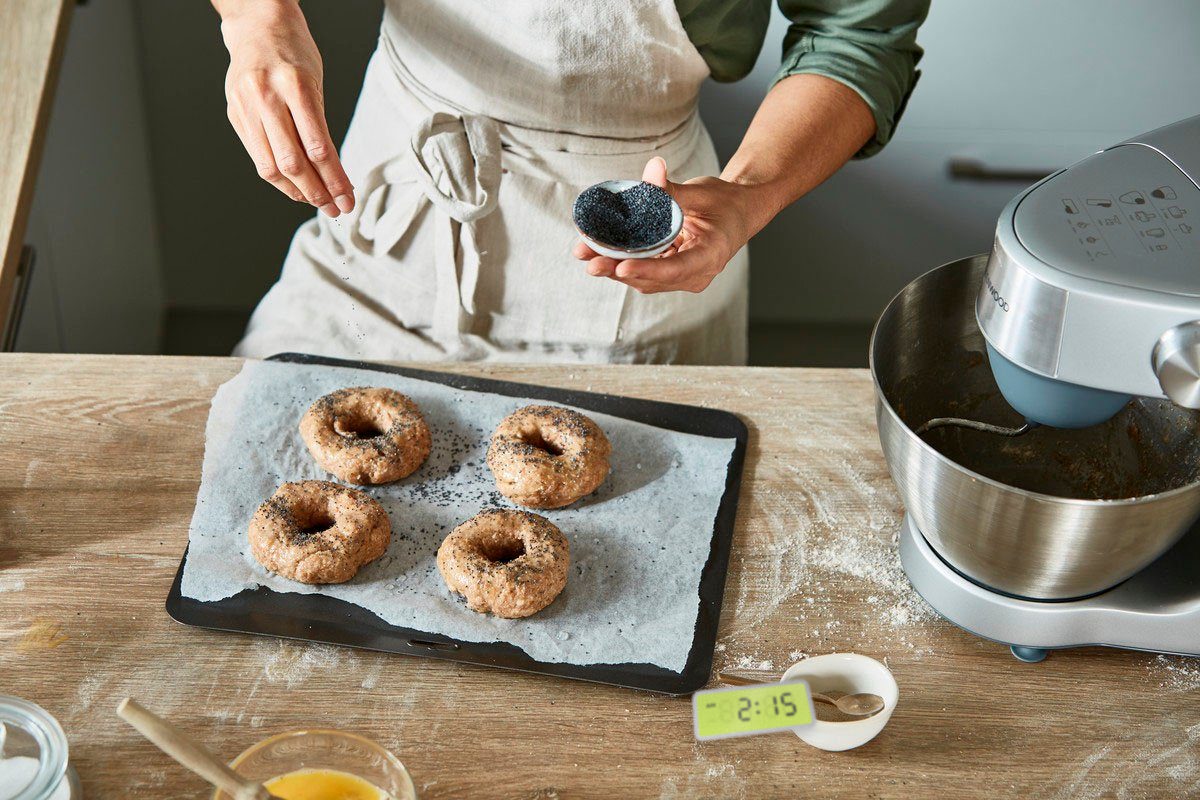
2:15
